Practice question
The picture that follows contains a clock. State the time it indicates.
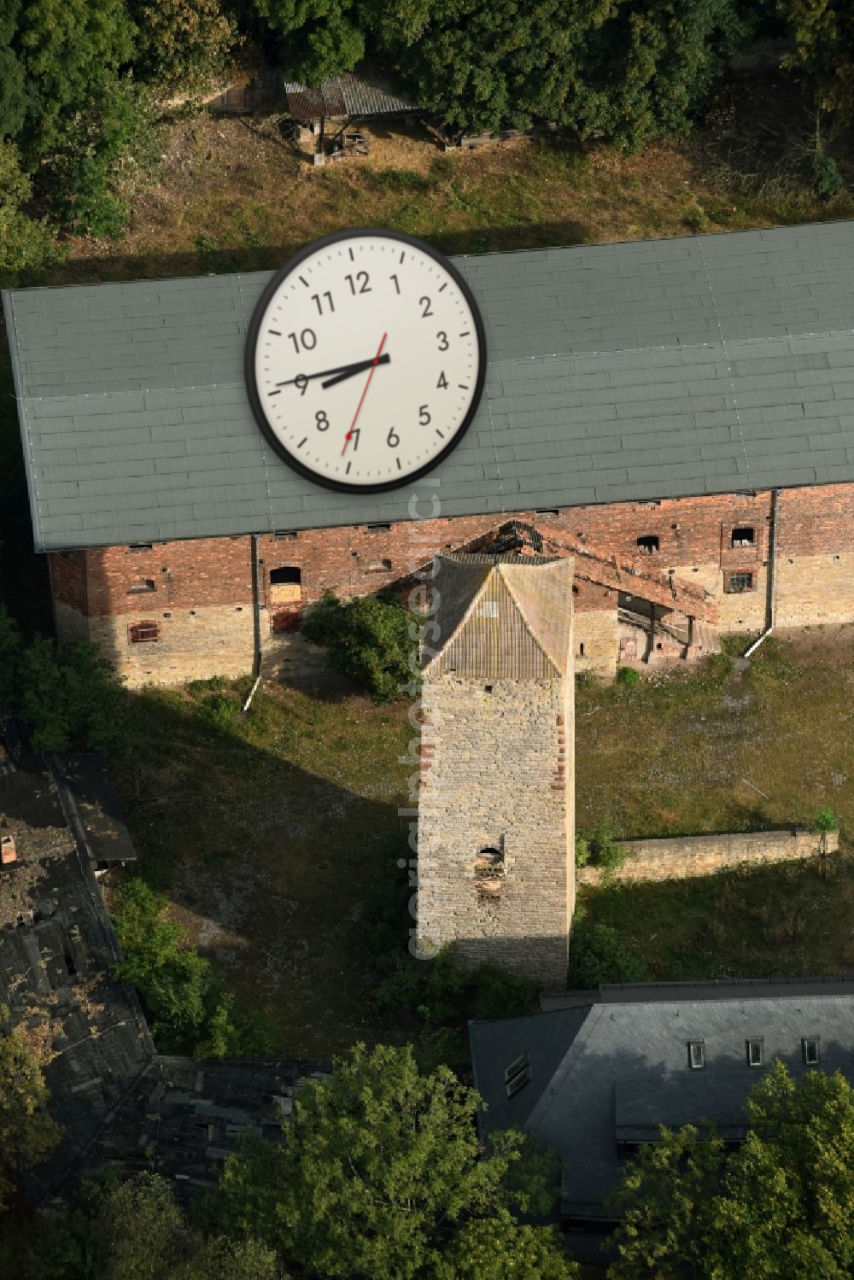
8:45:36
